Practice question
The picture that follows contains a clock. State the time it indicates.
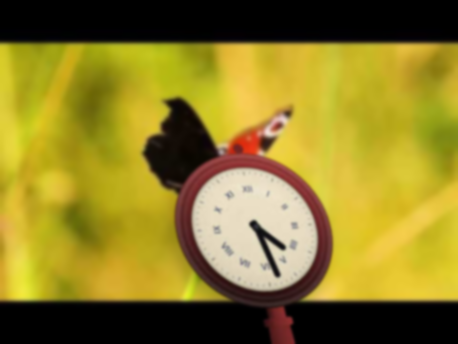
4:28
